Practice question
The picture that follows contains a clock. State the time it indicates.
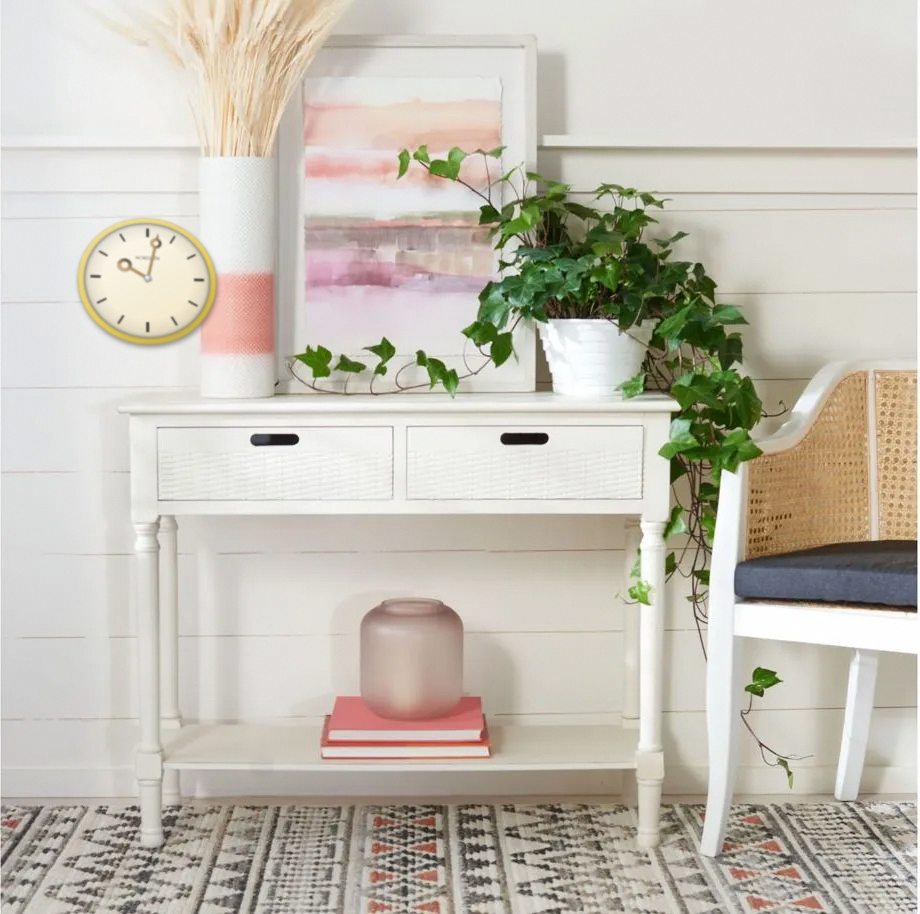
10:02
